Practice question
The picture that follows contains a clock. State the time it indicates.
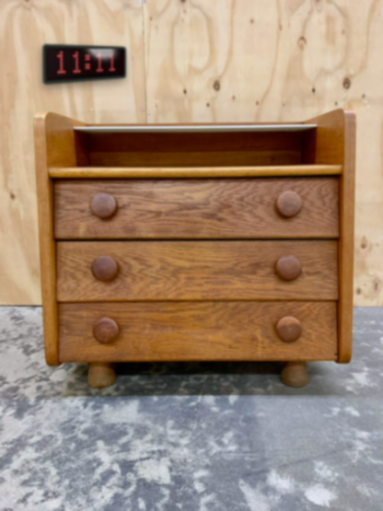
11:11
